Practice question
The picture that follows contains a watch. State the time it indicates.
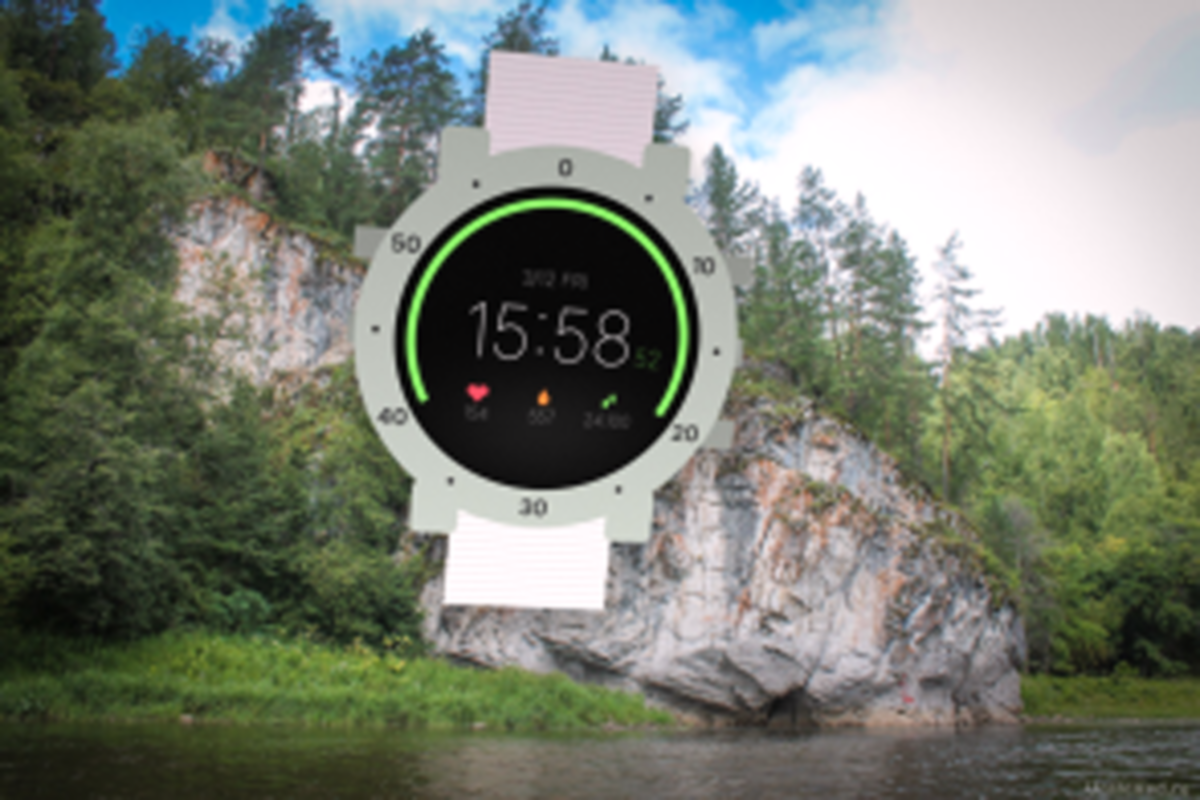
15:58
